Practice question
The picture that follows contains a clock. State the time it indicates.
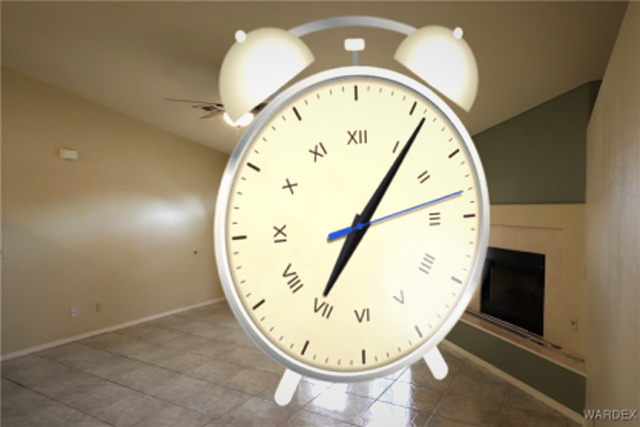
7:06:13
